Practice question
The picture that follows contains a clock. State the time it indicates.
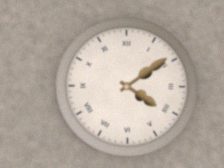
4:09
